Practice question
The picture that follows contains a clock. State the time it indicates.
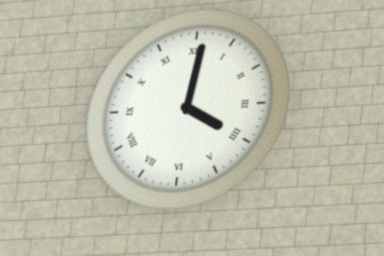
4:01
